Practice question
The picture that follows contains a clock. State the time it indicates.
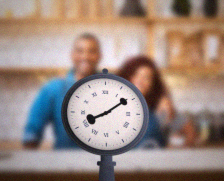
8:09
